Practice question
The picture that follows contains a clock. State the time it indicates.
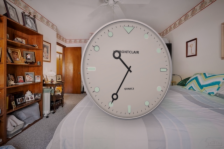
10:35
